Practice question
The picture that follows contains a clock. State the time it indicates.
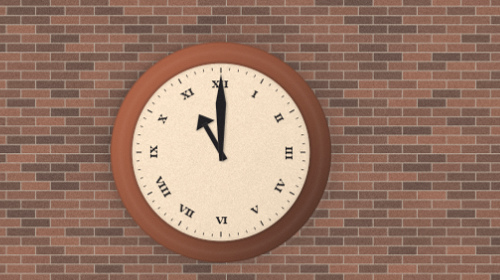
11:00
